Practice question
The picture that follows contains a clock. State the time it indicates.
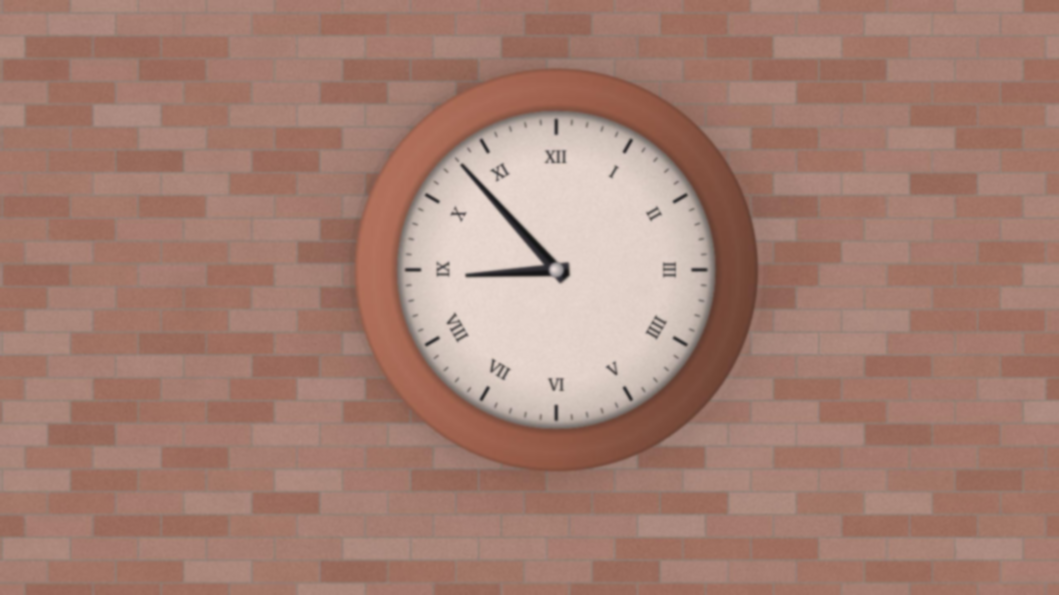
8:53
